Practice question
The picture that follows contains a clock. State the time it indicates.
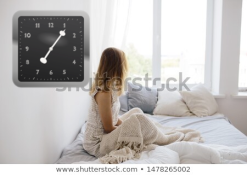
7:06
